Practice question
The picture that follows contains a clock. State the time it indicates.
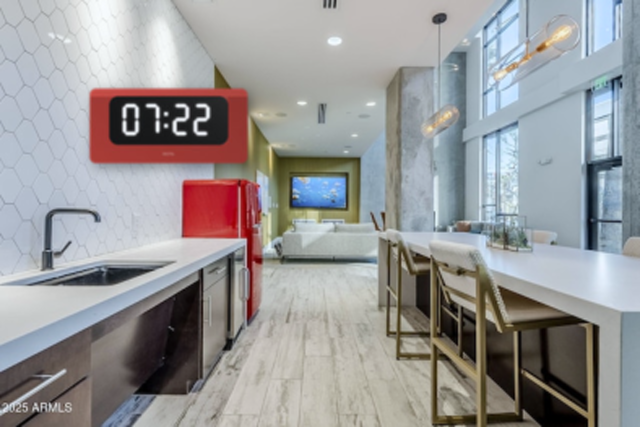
7:22
